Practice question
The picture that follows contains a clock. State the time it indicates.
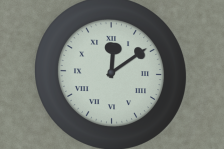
12:09
